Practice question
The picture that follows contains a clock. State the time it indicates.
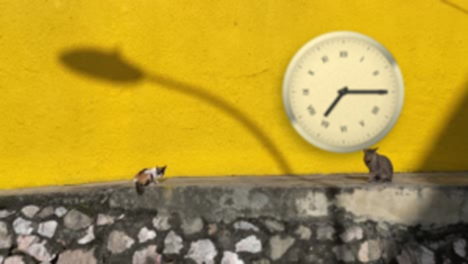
7:15
